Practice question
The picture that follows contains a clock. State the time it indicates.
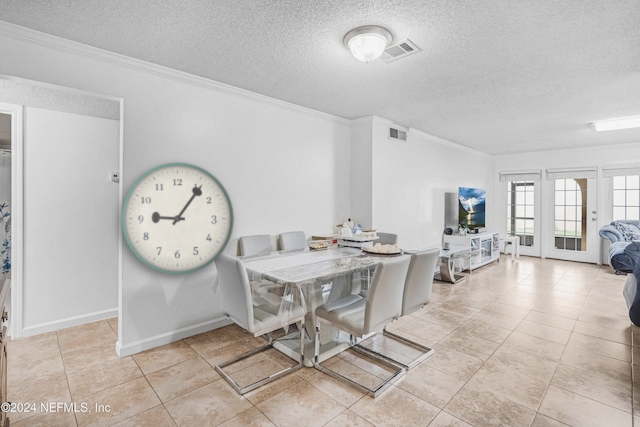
9:06
